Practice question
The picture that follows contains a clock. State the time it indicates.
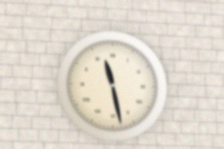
11:28
